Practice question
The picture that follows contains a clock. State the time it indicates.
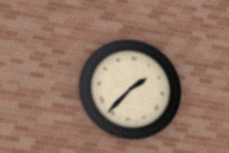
1:36
